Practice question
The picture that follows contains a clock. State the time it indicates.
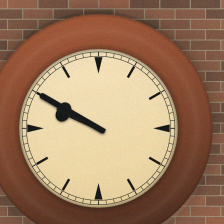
9:50
